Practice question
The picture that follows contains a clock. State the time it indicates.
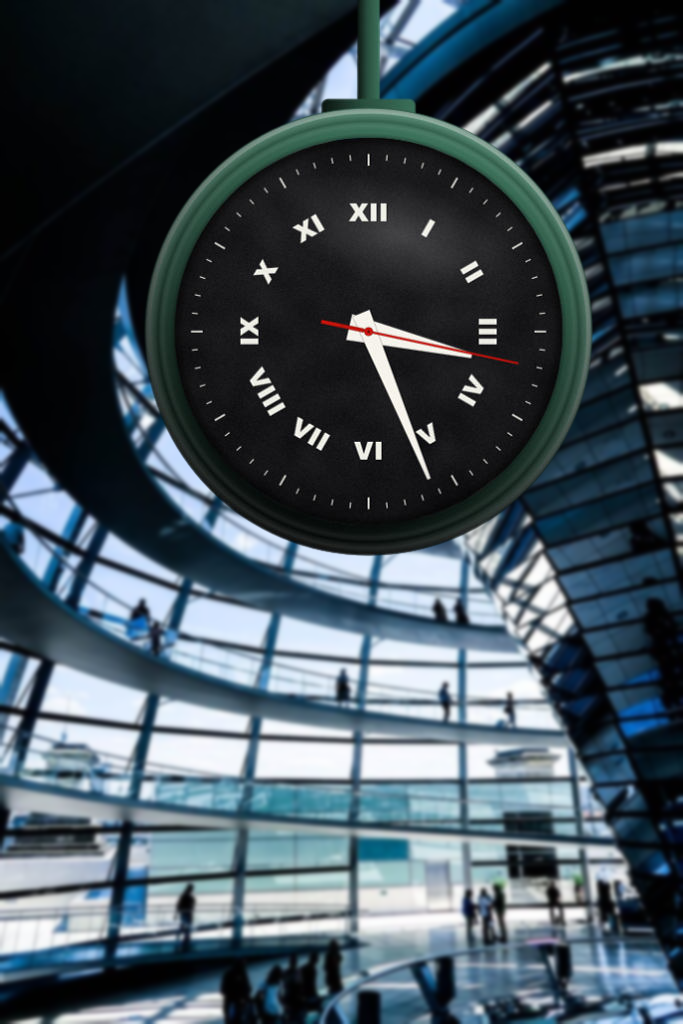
3:26:17
